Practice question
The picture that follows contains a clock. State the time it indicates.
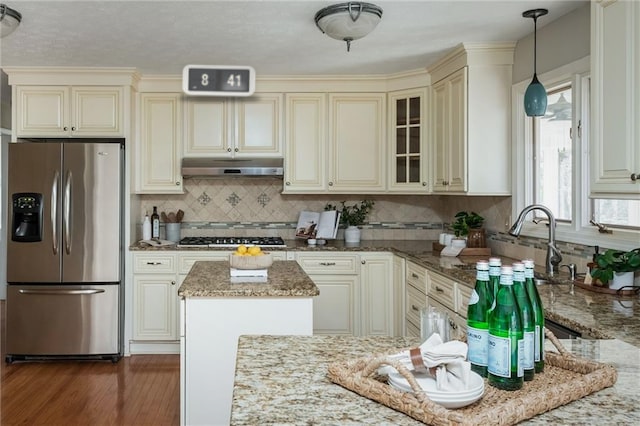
8:41
